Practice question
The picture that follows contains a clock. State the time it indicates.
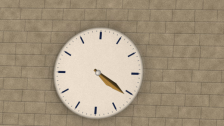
4:21
